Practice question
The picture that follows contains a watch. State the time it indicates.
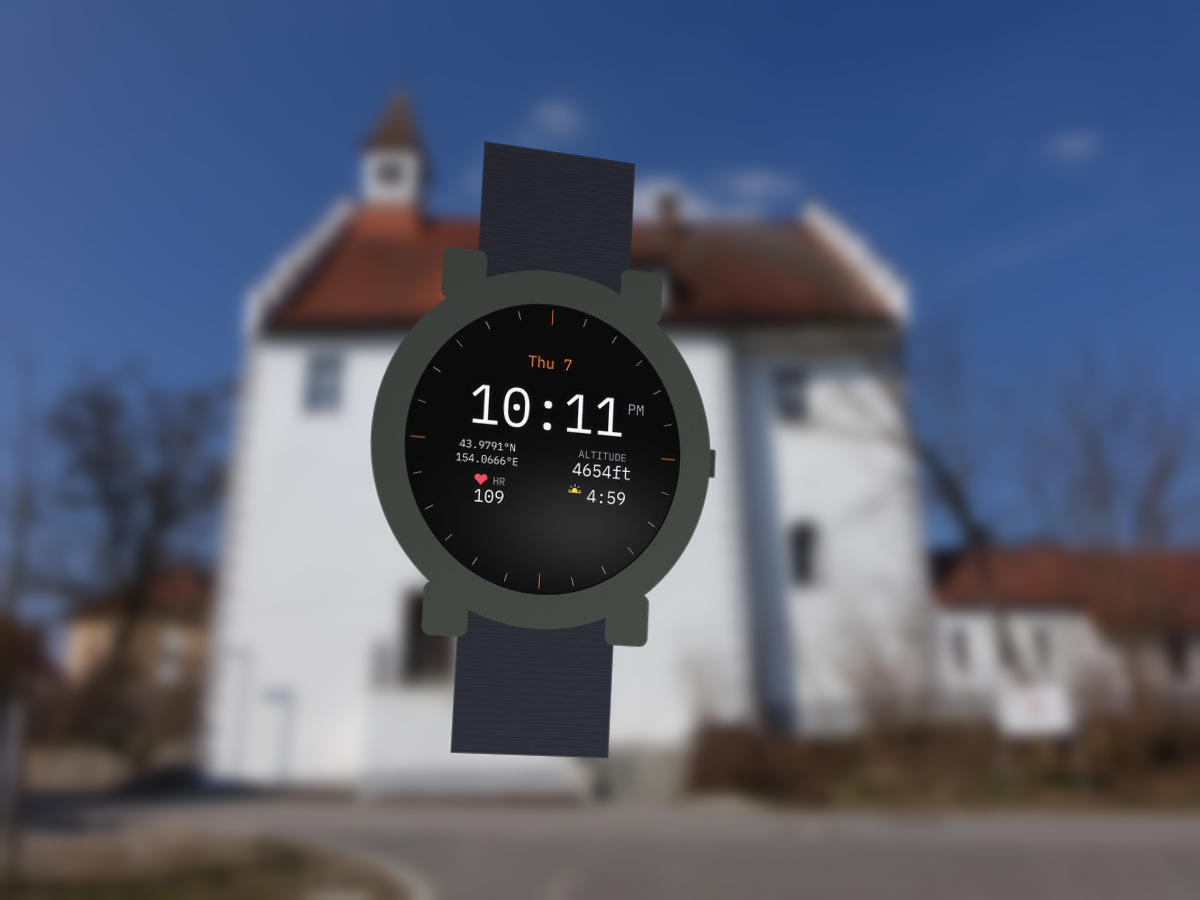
10:11
